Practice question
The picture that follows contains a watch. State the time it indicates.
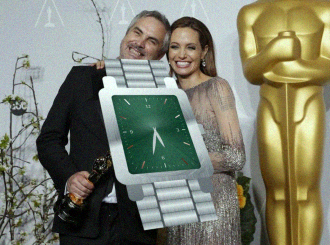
5:33
